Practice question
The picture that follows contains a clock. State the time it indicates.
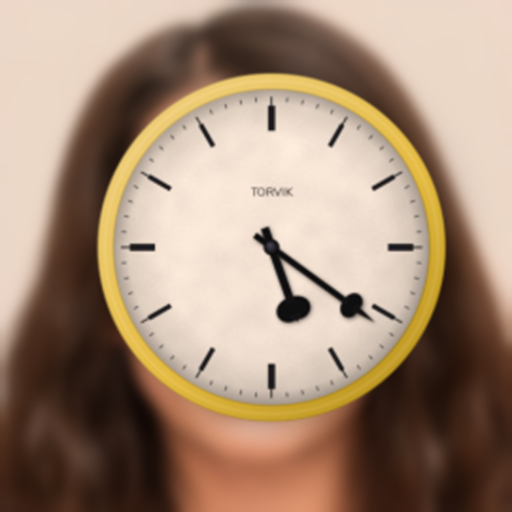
5:21
